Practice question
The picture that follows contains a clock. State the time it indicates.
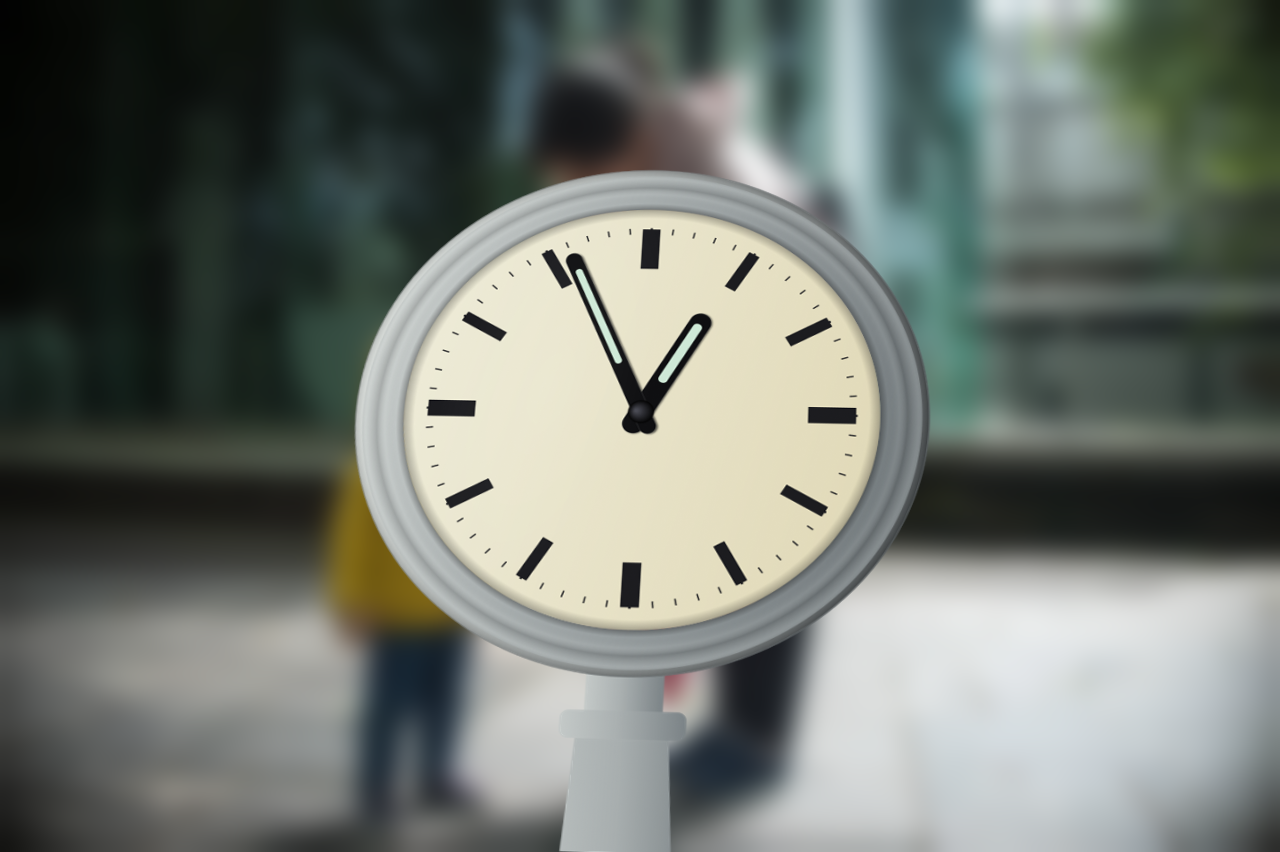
12:56
